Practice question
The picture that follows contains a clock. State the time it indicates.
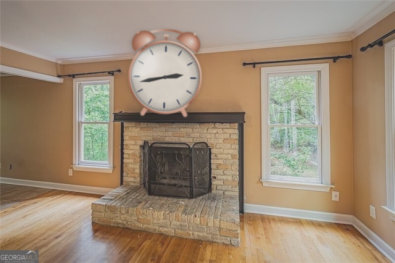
2:43
